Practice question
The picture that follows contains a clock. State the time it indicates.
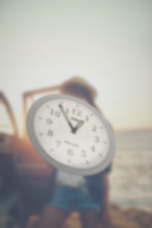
12:54
